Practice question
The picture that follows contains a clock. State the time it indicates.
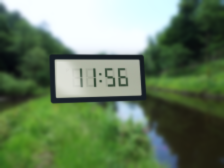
11:56
